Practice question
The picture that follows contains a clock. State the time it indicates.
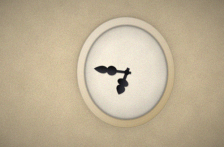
6:46
